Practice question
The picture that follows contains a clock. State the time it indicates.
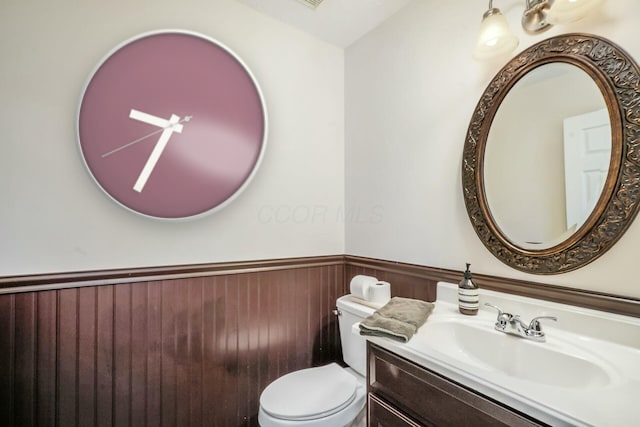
9:34:41
